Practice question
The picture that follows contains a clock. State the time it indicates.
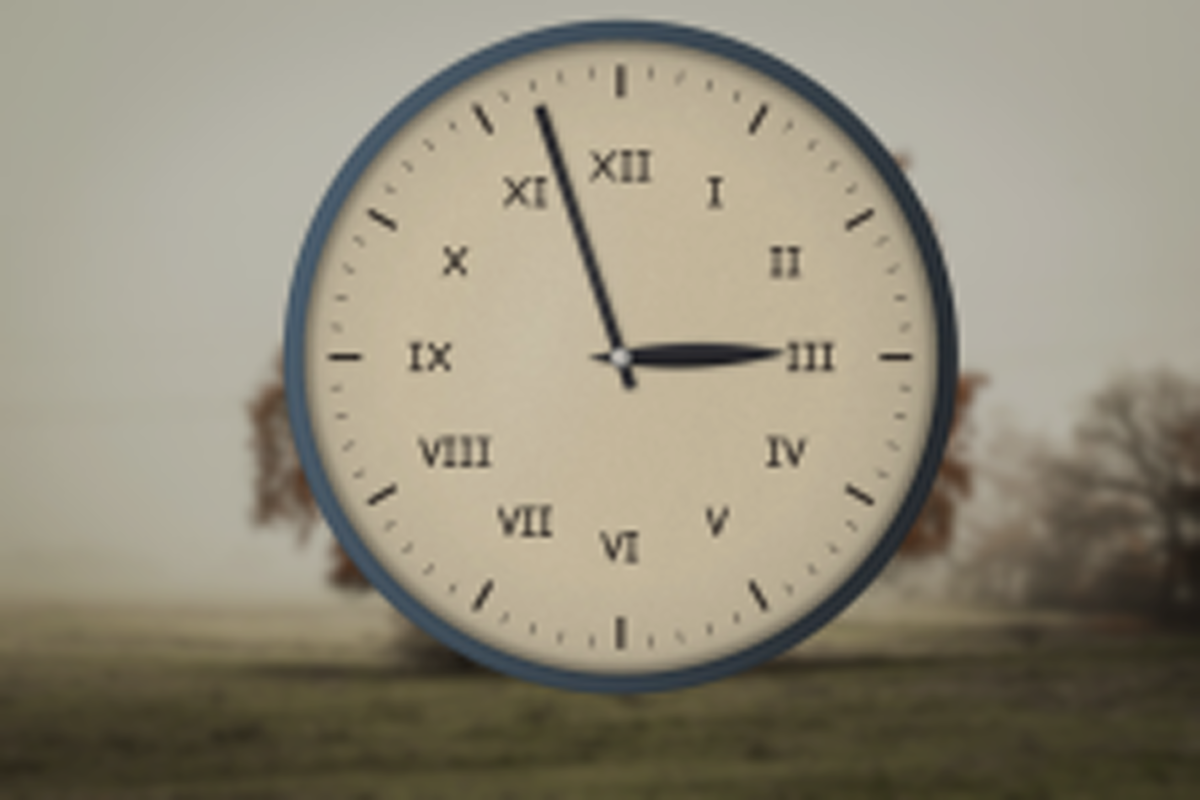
2:57
